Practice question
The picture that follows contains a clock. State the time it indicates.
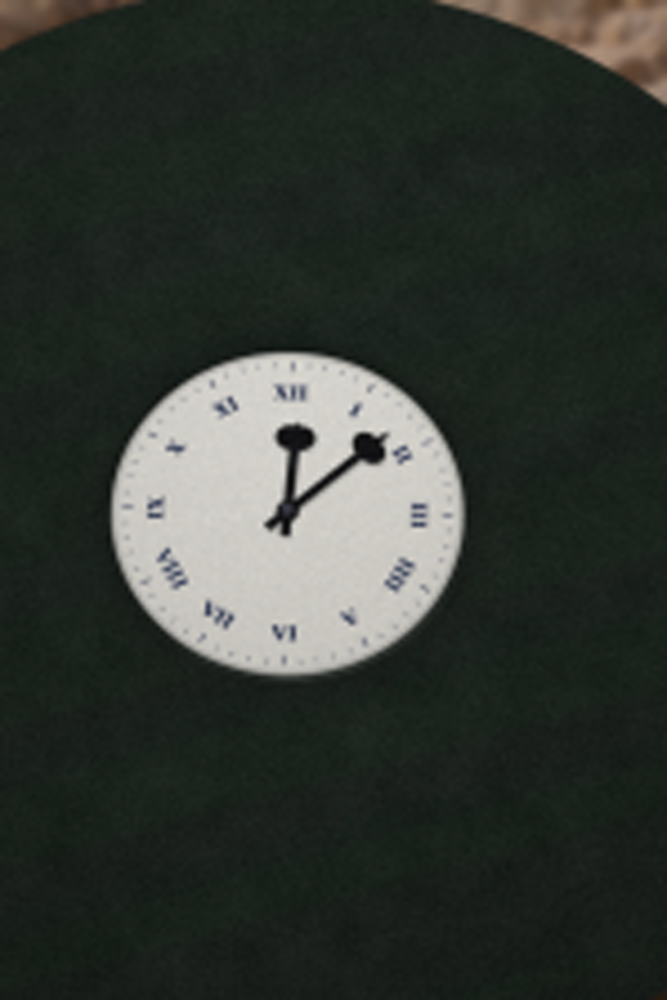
12:08
